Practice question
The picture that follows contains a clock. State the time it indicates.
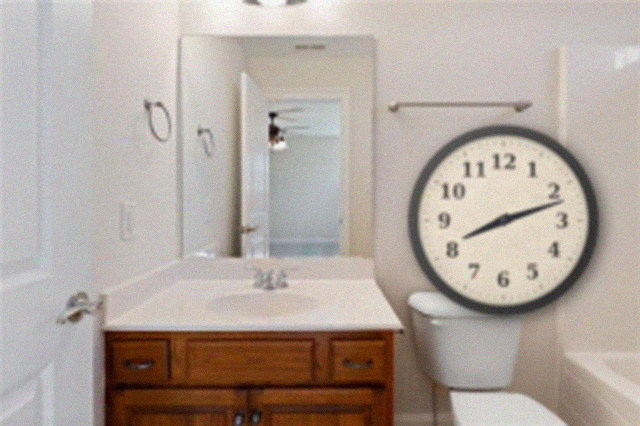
8:12
